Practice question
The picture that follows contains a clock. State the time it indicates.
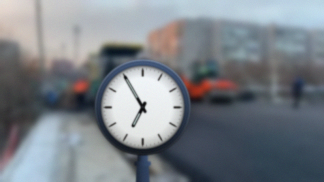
6:55
